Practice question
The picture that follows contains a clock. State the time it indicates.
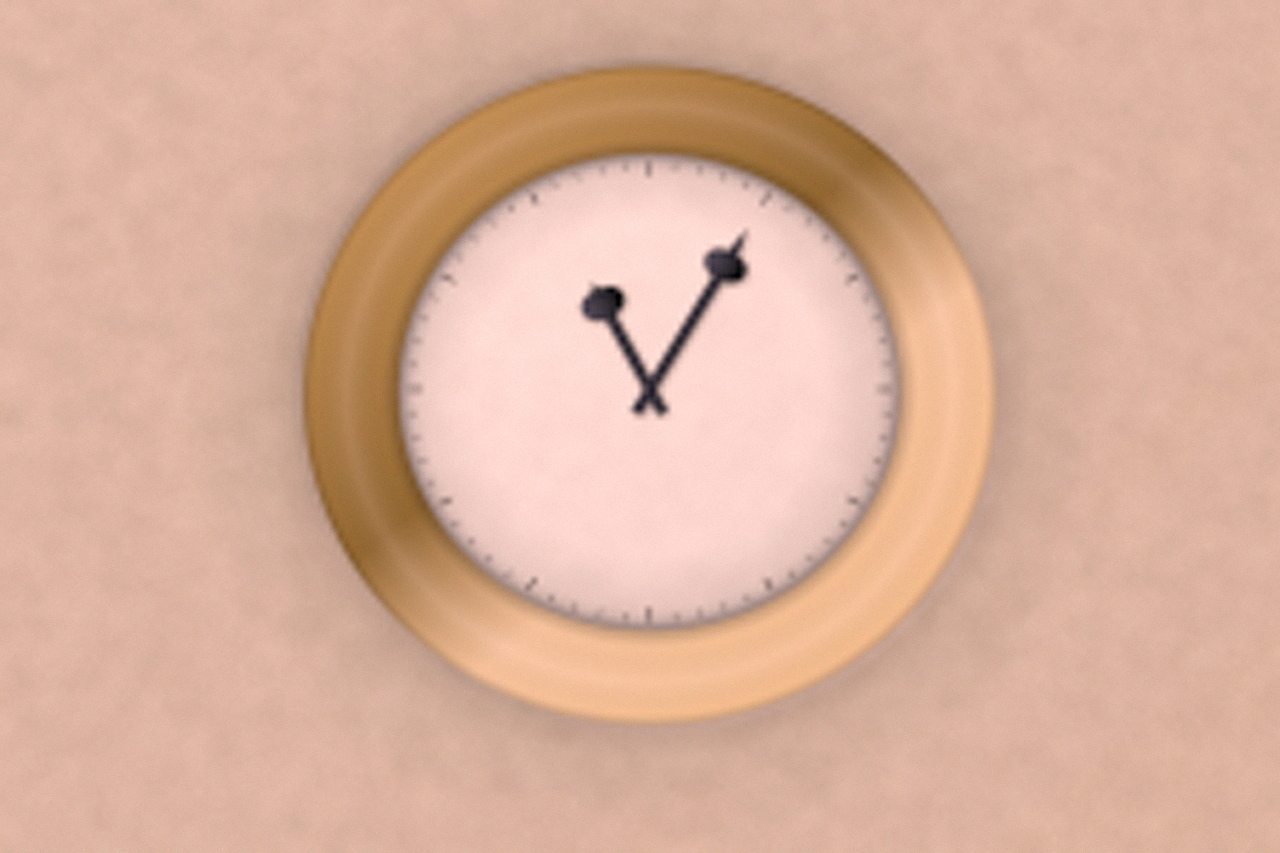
11:05
